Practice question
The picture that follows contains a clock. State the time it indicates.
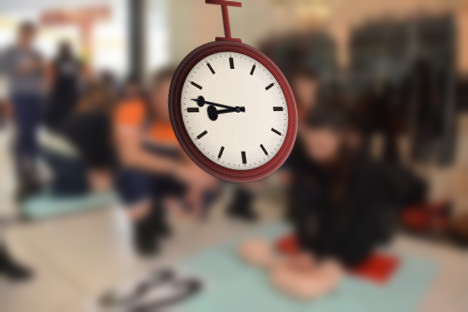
8:47
